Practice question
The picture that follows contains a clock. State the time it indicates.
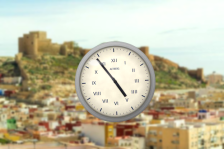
4:54
